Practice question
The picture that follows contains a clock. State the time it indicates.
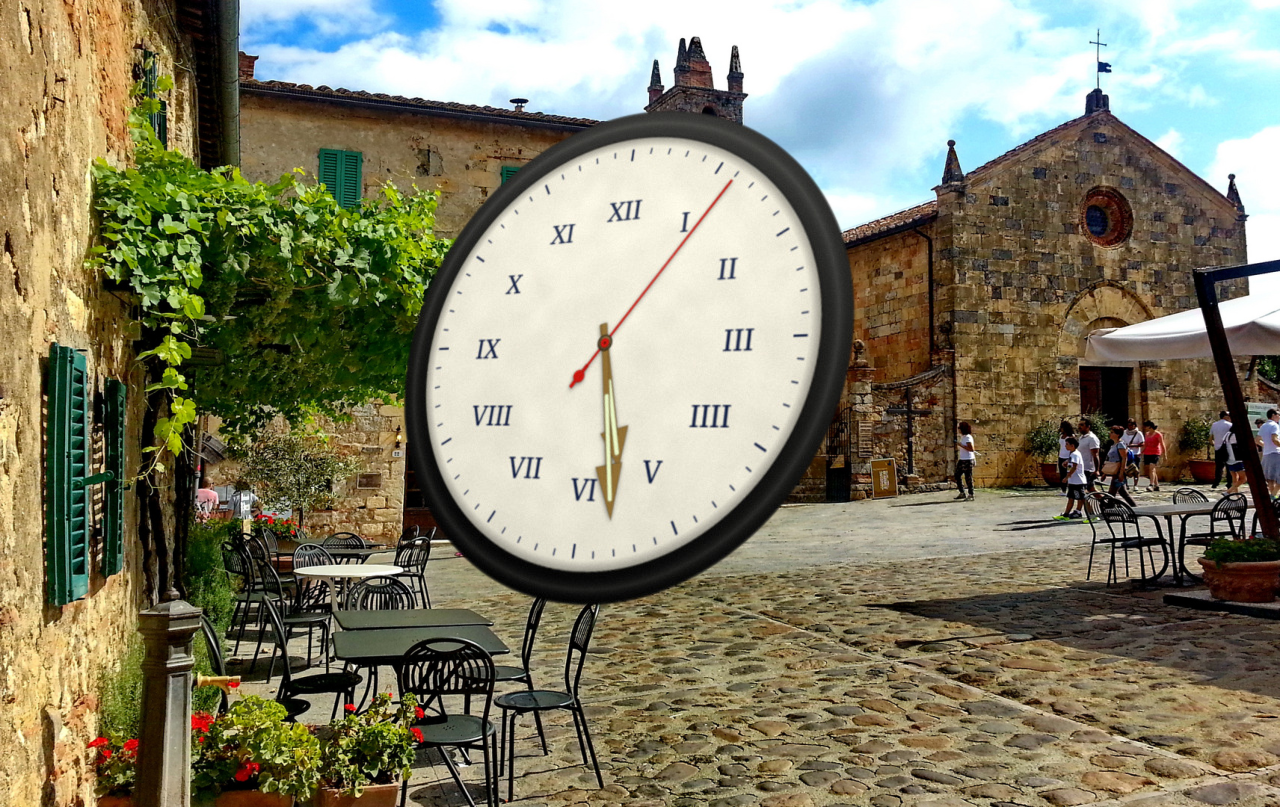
5:28:06
